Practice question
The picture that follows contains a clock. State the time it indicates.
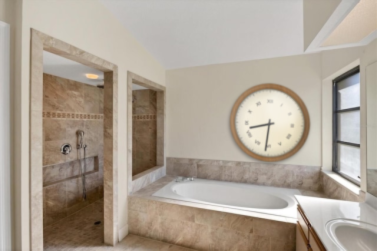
8:31
